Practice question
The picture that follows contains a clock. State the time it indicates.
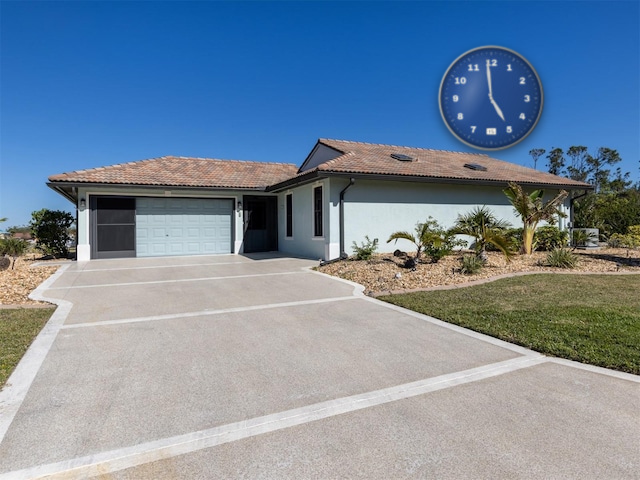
4:59
